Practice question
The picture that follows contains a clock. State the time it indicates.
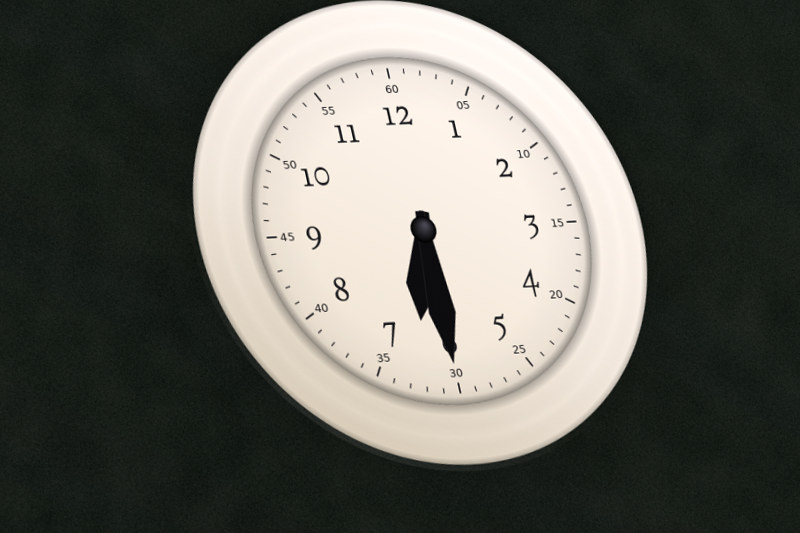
6:30
